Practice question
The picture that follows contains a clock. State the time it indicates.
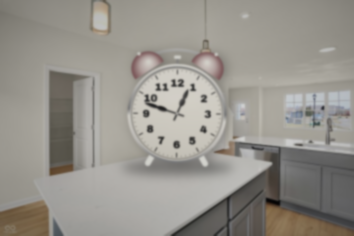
12:48
